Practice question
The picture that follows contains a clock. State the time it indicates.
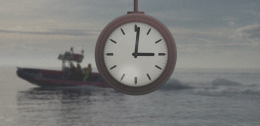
3:01
